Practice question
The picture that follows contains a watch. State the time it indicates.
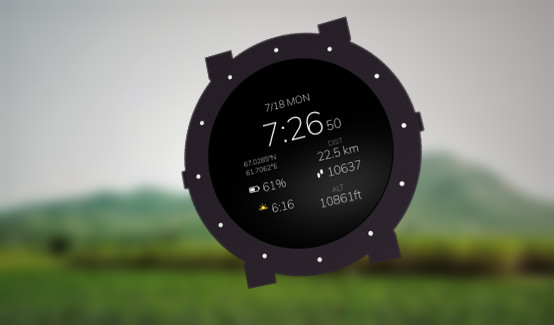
7:26:50
